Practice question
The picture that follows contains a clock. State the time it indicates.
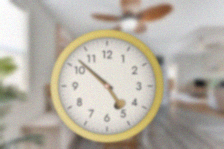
4:52
